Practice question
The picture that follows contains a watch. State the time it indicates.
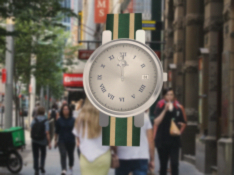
11:59
